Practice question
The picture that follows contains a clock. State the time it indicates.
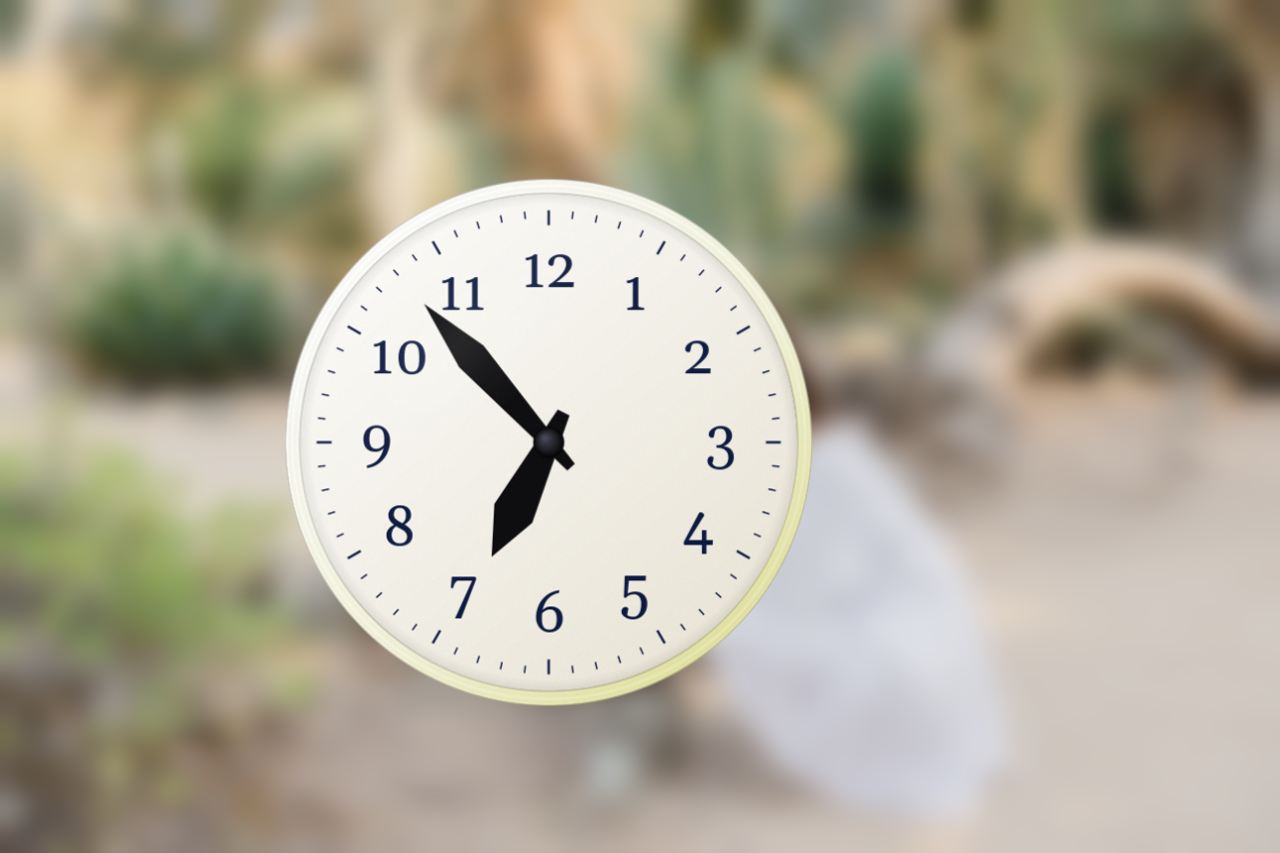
6:53
